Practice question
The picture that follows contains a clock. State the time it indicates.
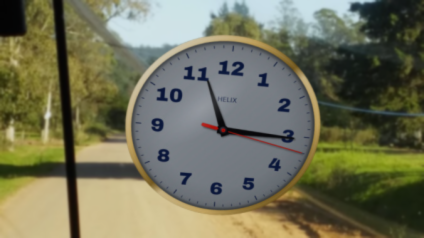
11:15:17
